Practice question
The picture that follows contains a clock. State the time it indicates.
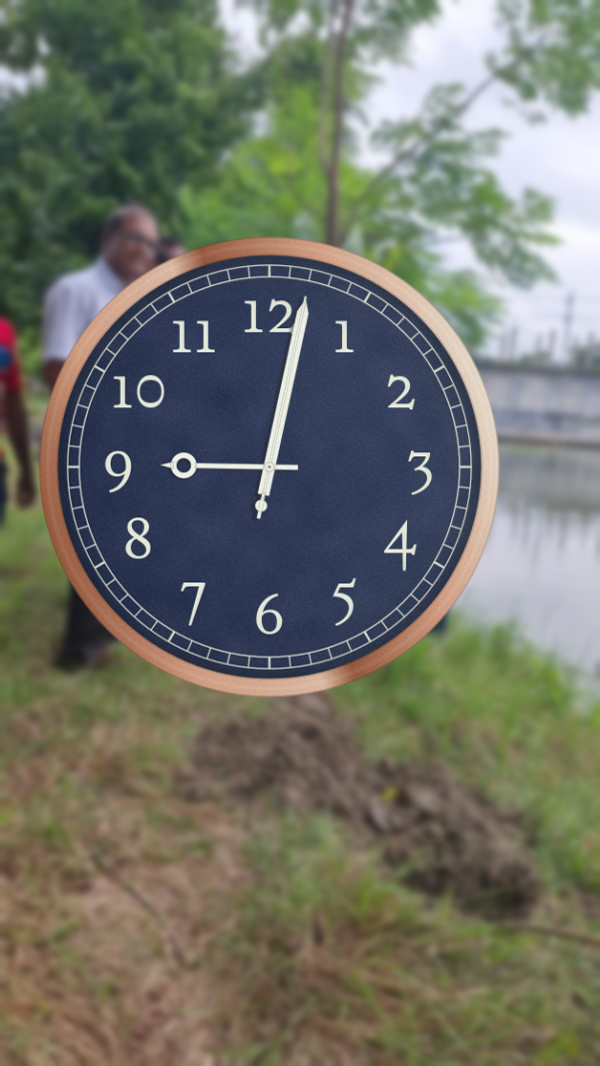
9:02:02
